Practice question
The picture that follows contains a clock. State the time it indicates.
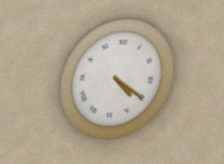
4:20
